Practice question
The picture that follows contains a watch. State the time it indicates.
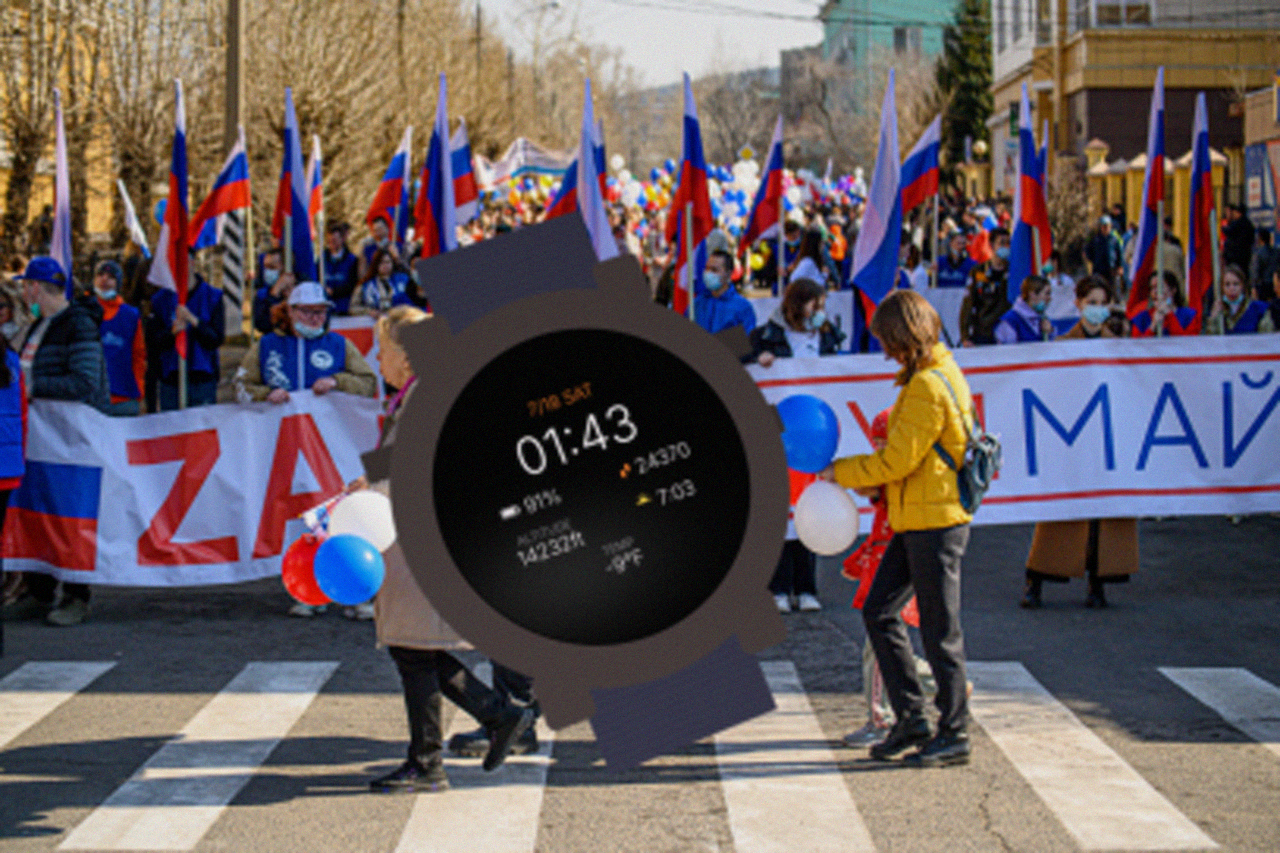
1:43
